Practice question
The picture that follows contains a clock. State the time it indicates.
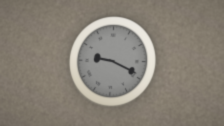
9:19
